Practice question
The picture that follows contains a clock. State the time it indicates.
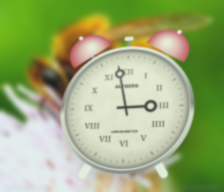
2:58
